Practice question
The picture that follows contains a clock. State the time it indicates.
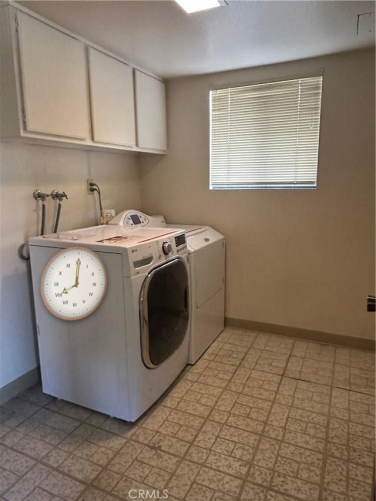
8:00
